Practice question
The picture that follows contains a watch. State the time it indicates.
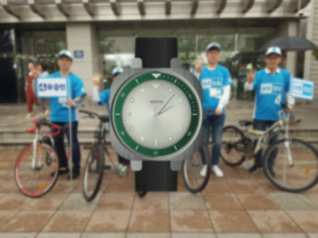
2:07
